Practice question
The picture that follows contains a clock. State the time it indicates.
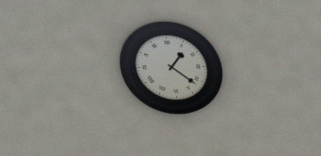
1:22
